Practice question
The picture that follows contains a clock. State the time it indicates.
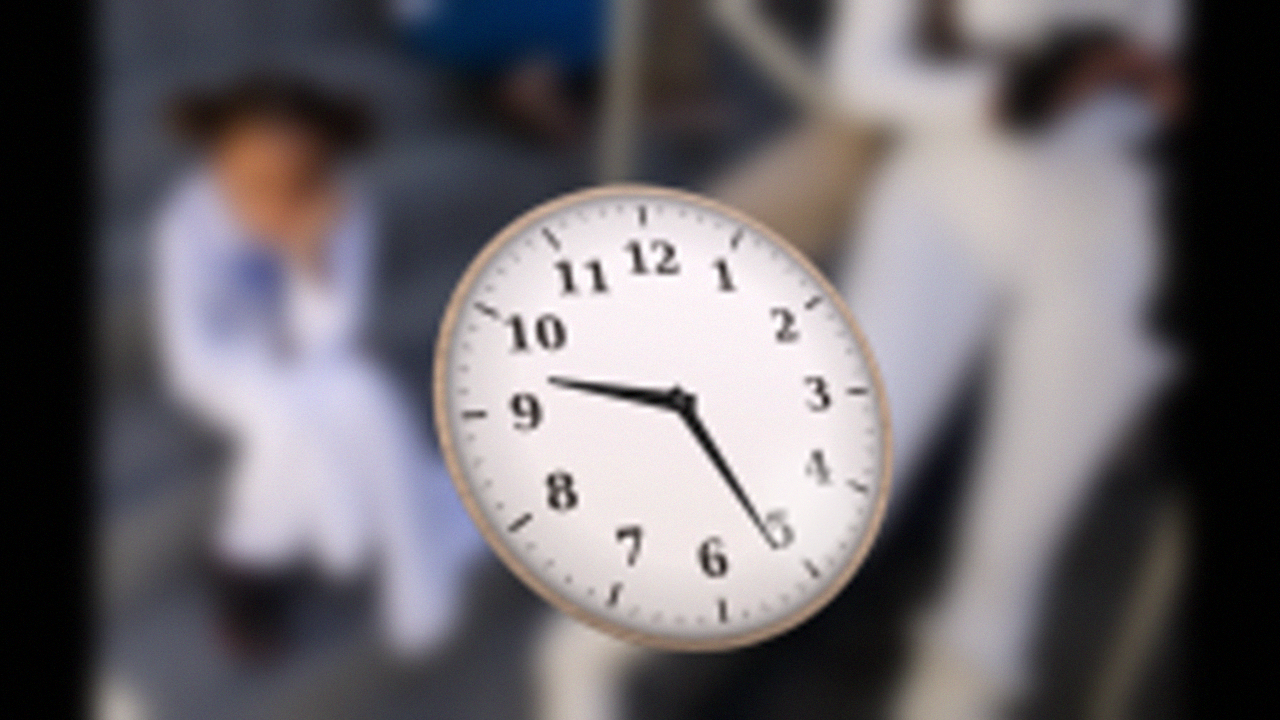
9:26
